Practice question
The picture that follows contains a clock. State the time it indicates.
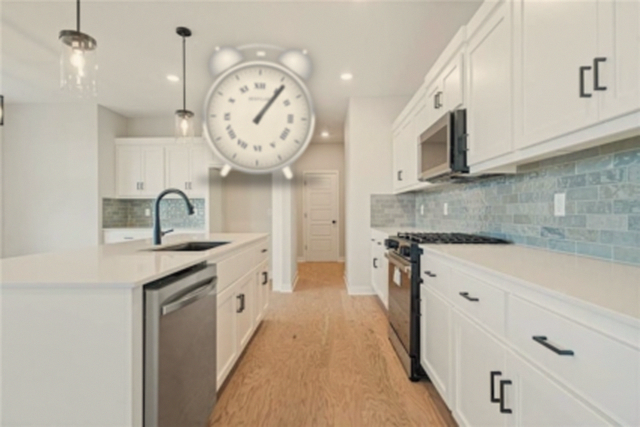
1:06
